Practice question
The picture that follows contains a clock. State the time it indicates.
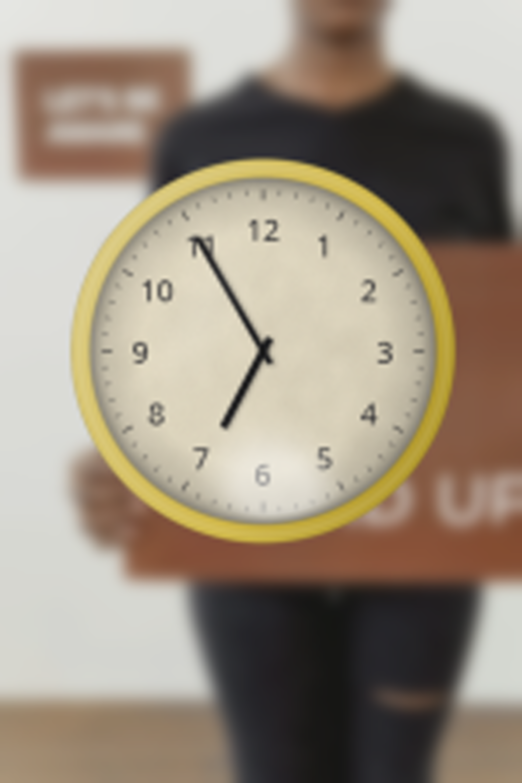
6:55
